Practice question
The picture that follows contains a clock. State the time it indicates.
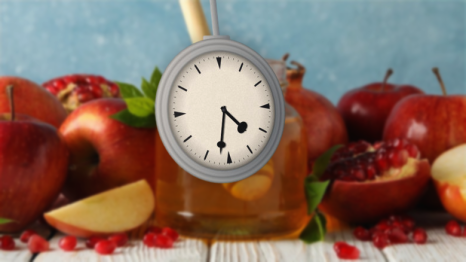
4:32
